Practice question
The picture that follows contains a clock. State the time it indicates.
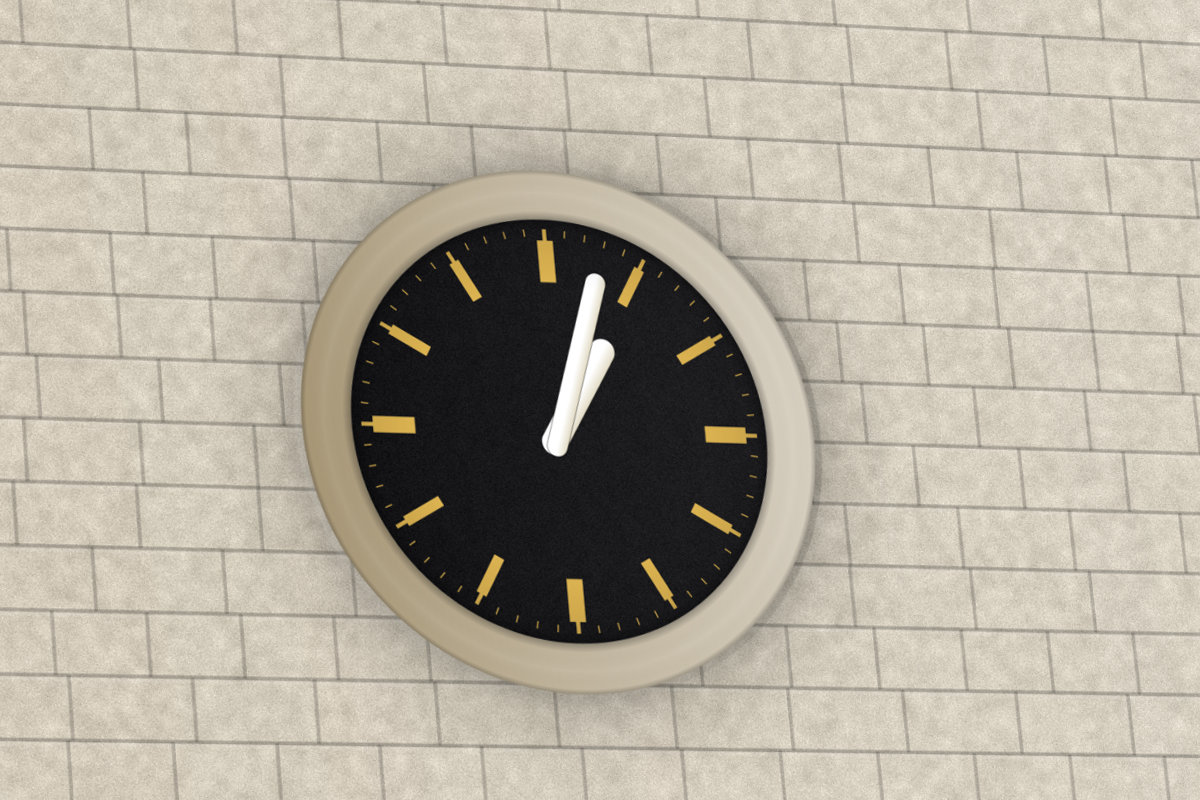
1:03
